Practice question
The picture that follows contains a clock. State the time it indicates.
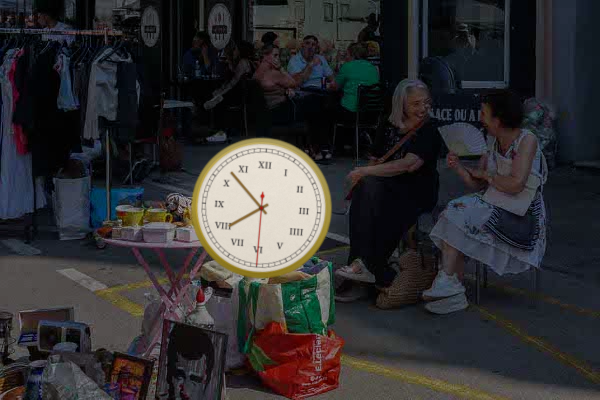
7:52:30
